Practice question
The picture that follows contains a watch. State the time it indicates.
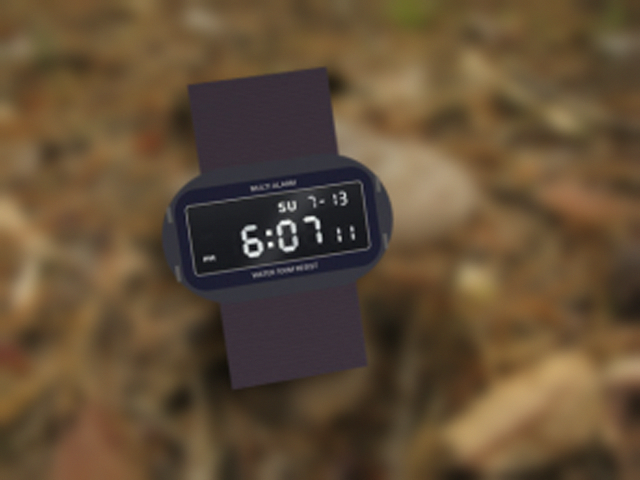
6:07:11
